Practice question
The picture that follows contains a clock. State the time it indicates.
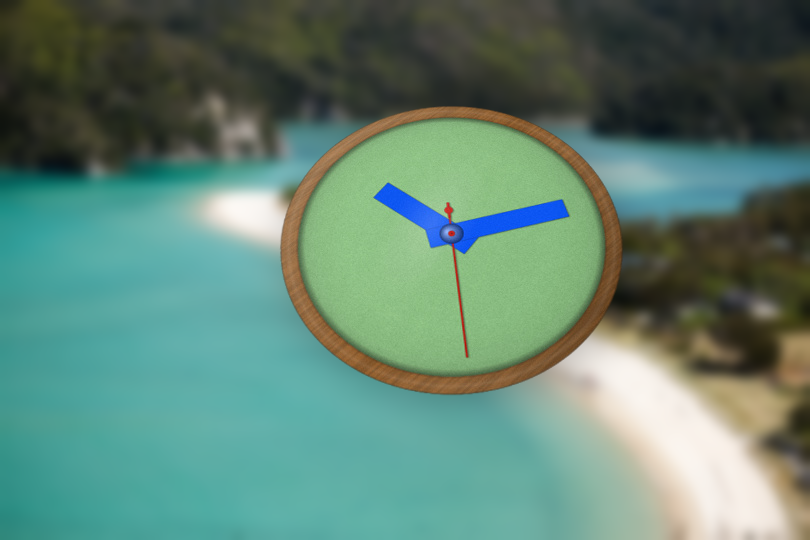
10:12:29
